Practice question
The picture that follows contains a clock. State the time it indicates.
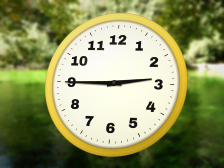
2:45
